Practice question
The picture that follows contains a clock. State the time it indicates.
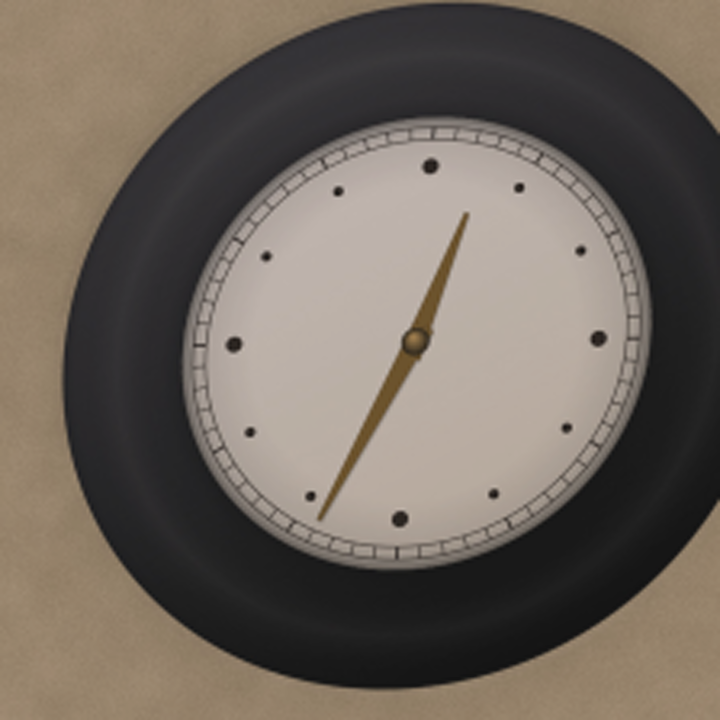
12:34
